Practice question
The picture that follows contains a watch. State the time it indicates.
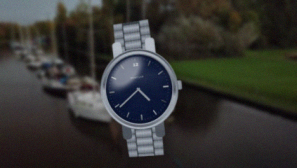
4:39
